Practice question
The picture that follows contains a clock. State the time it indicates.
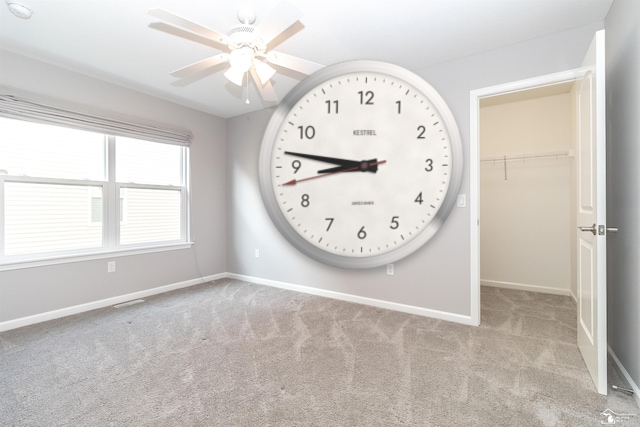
8:46:43
